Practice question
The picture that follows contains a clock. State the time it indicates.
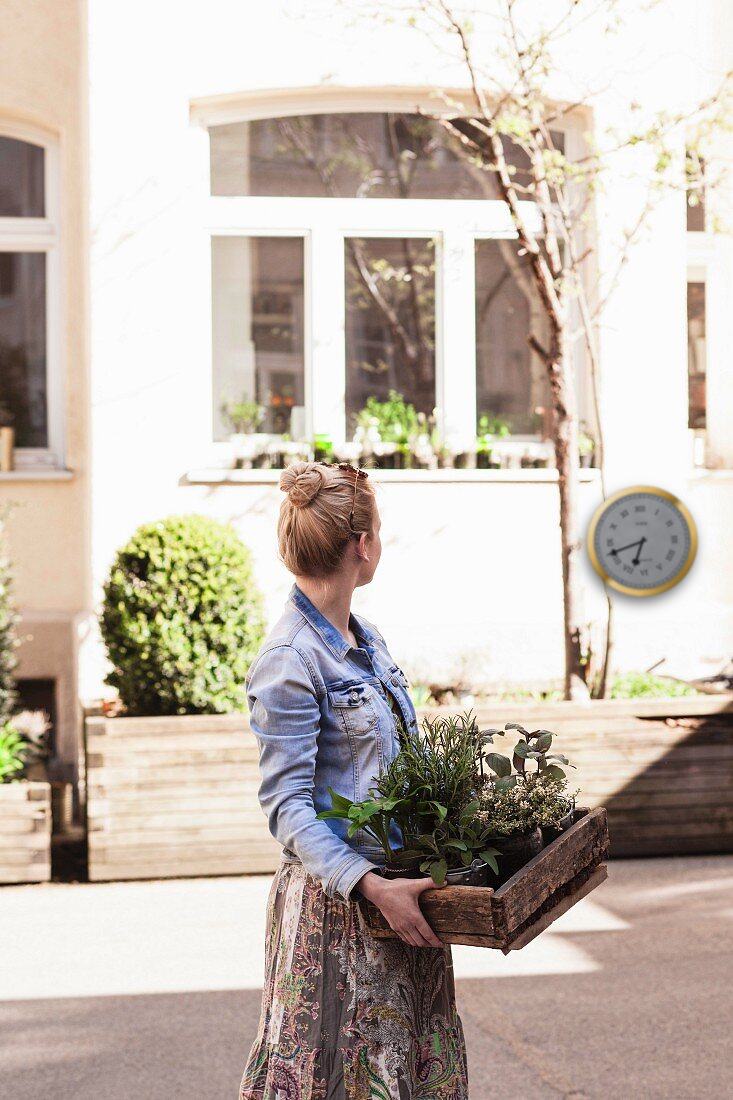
6:42
